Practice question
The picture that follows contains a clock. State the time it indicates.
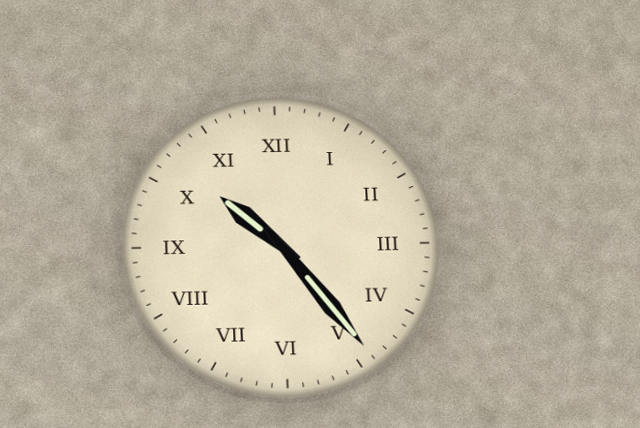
10:24
